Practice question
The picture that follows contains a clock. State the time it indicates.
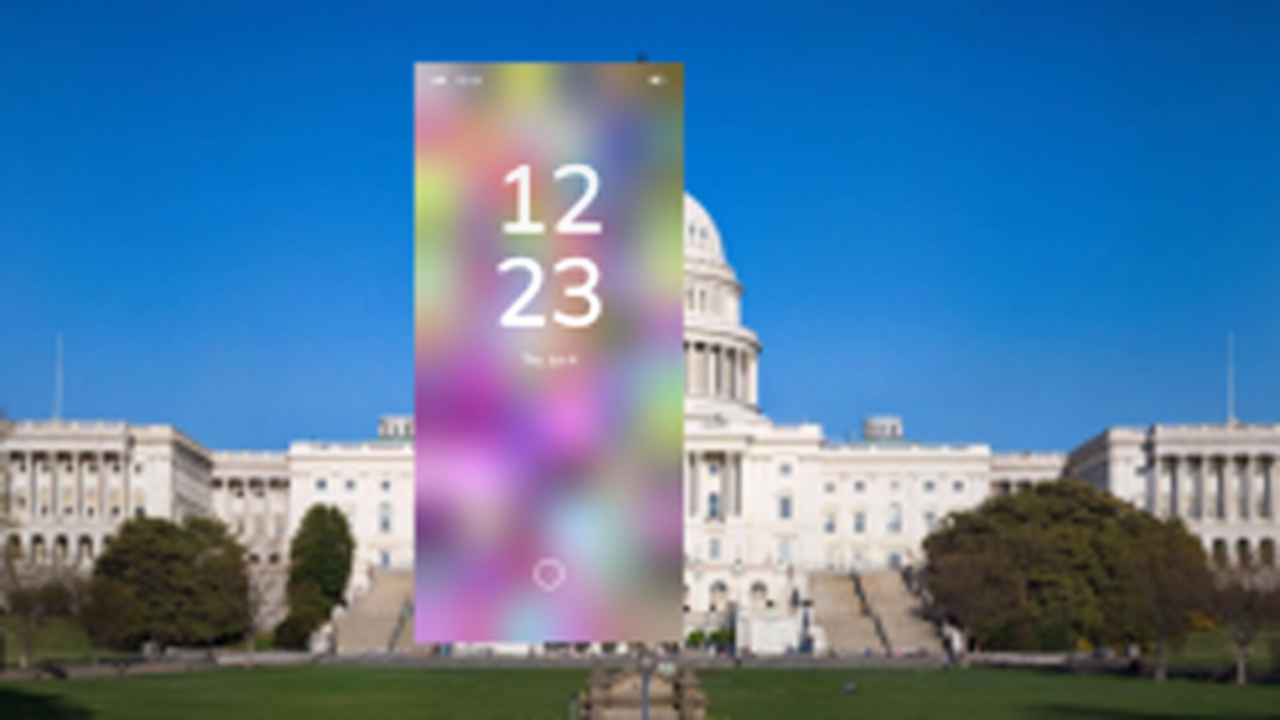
12:23
